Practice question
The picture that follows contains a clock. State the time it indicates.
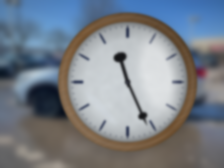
11:26
